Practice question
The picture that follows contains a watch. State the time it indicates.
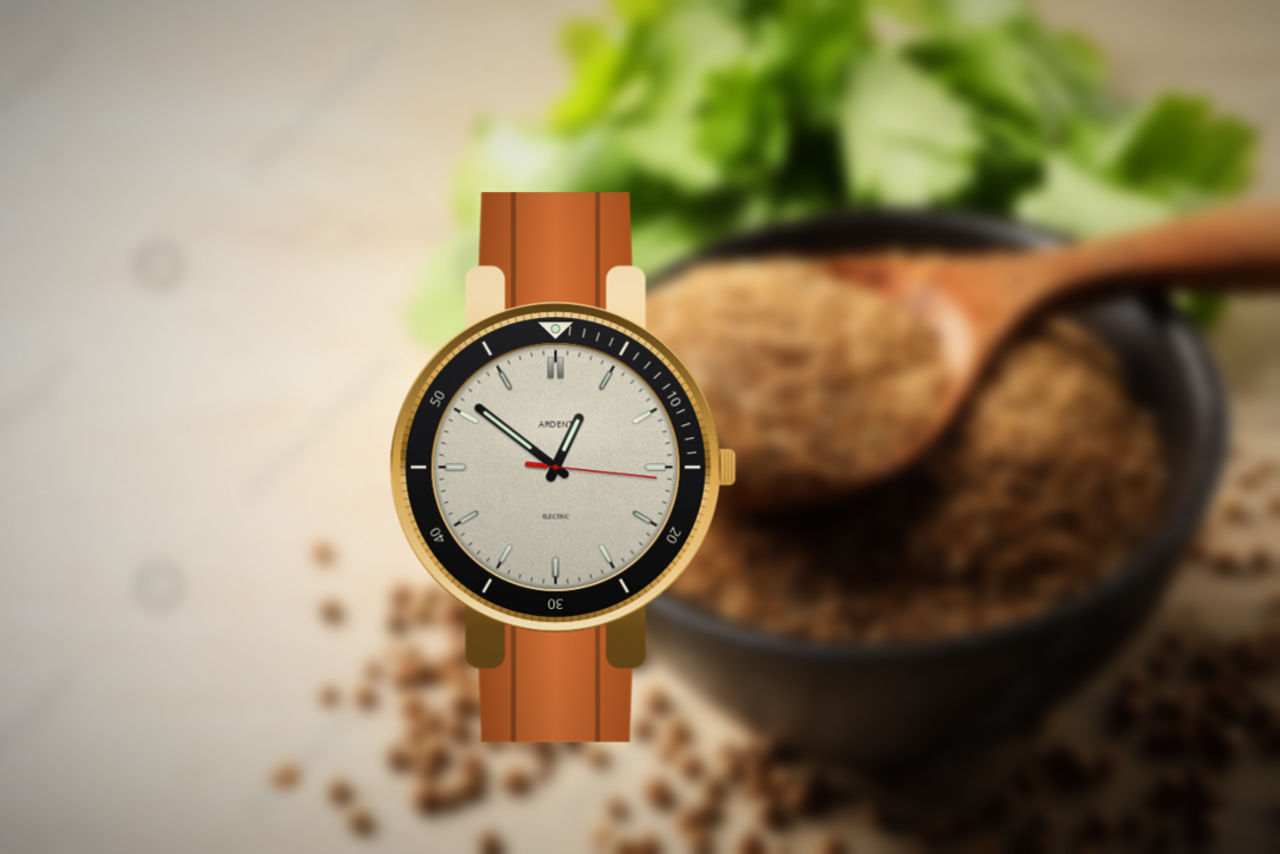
12:51:16
